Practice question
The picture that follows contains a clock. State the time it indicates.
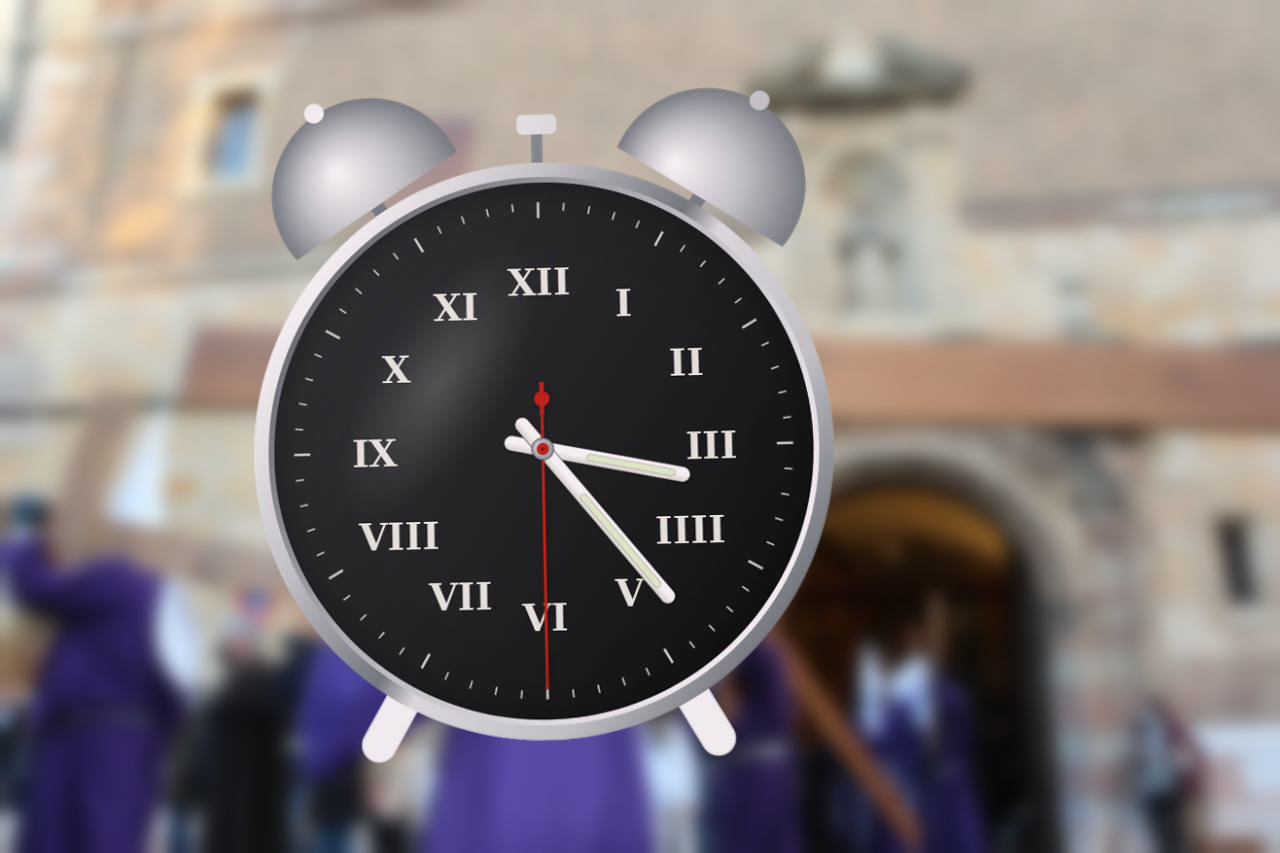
3:23:30
